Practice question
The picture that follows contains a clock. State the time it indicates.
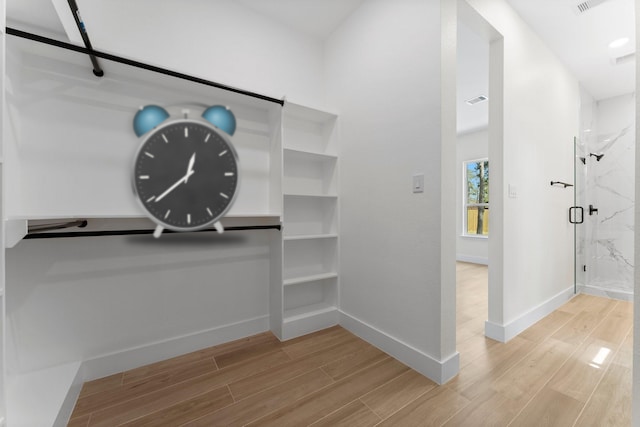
12:39
